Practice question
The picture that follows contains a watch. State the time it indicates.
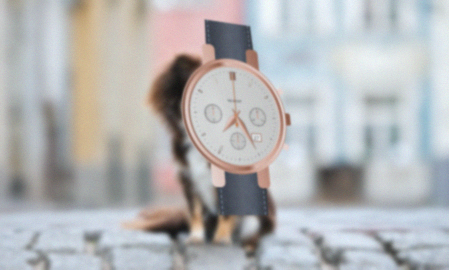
7:25
